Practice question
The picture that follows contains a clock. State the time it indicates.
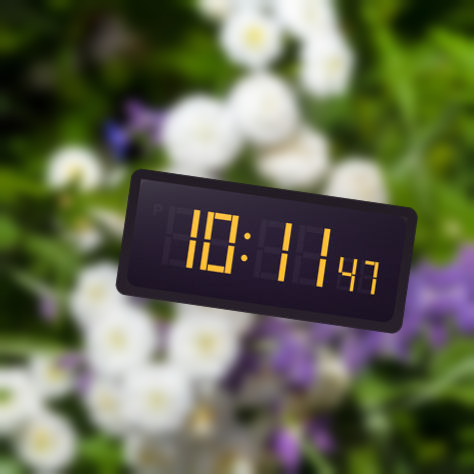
10:11:47
